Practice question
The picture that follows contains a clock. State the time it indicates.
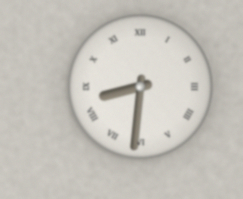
8:31
